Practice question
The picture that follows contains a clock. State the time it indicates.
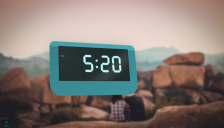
5:20
